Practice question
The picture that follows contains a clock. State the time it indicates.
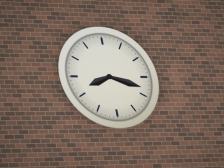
8:18
